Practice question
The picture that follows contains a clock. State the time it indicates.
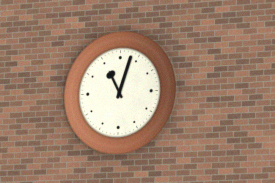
11:03
